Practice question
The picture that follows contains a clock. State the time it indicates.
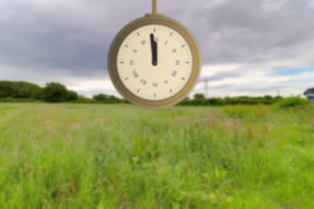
11:59
